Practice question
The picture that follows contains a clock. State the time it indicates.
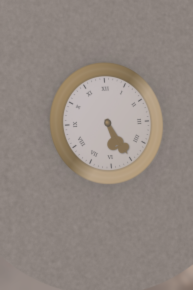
5:25
